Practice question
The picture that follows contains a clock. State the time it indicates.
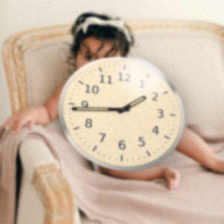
1:44
